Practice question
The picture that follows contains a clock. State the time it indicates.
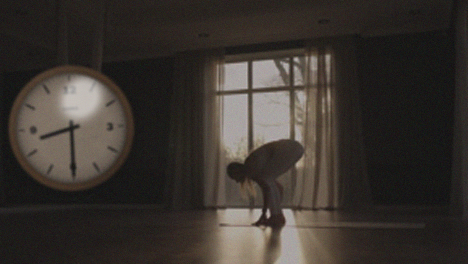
8:30
